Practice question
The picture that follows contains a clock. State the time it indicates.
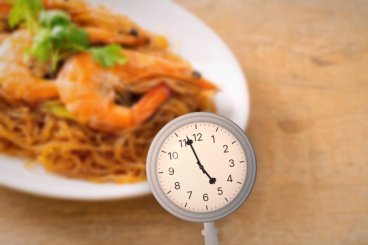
4:57
